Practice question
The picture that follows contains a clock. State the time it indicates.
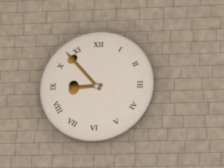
8:53
